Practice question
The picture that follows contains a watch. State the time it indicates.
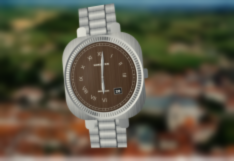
6:01
